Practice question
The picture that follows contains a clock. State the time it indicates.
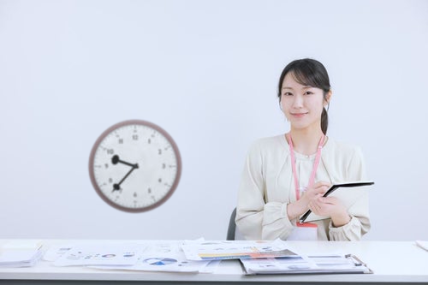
9:37
